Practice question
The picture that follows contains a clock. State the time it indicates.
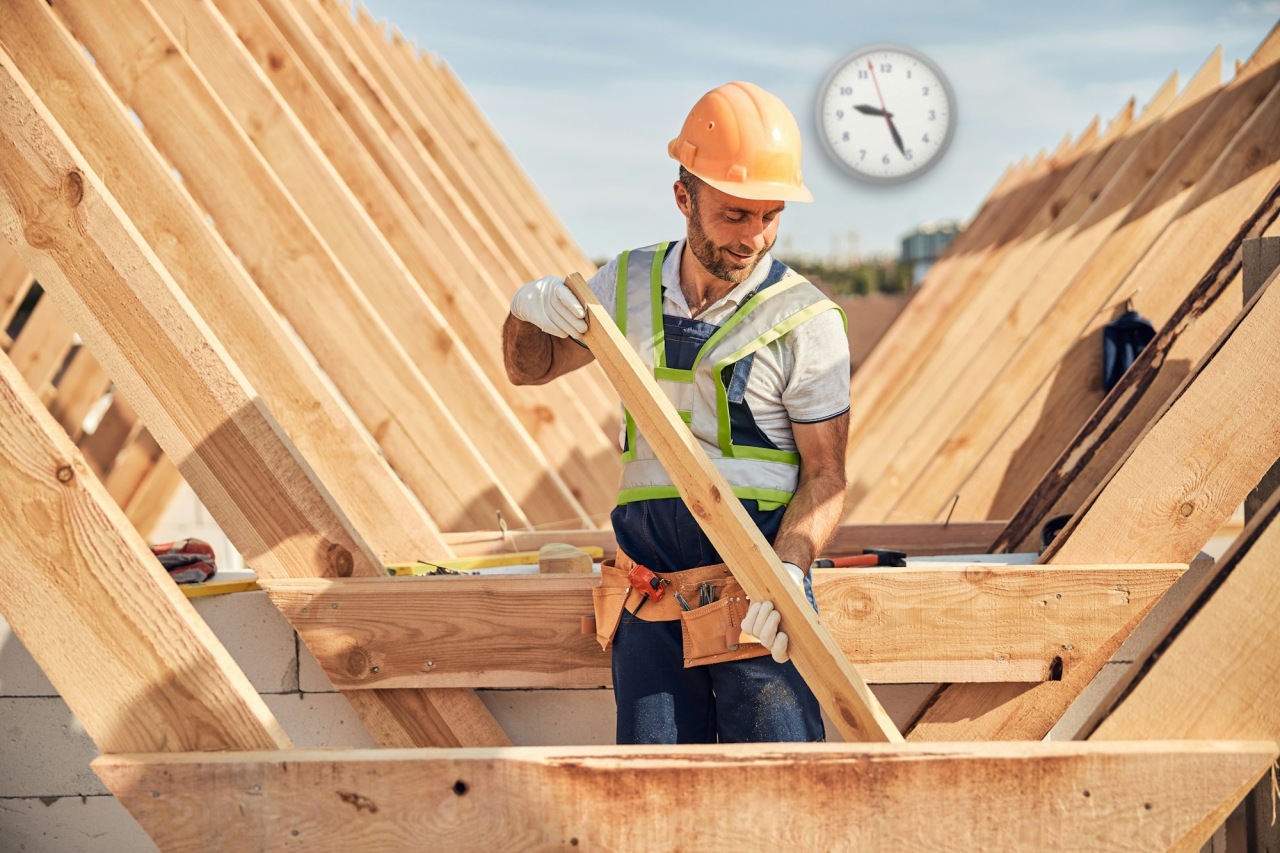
9:25:57
